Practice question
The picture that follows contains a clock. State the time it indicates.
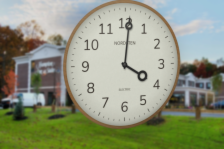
4:01
